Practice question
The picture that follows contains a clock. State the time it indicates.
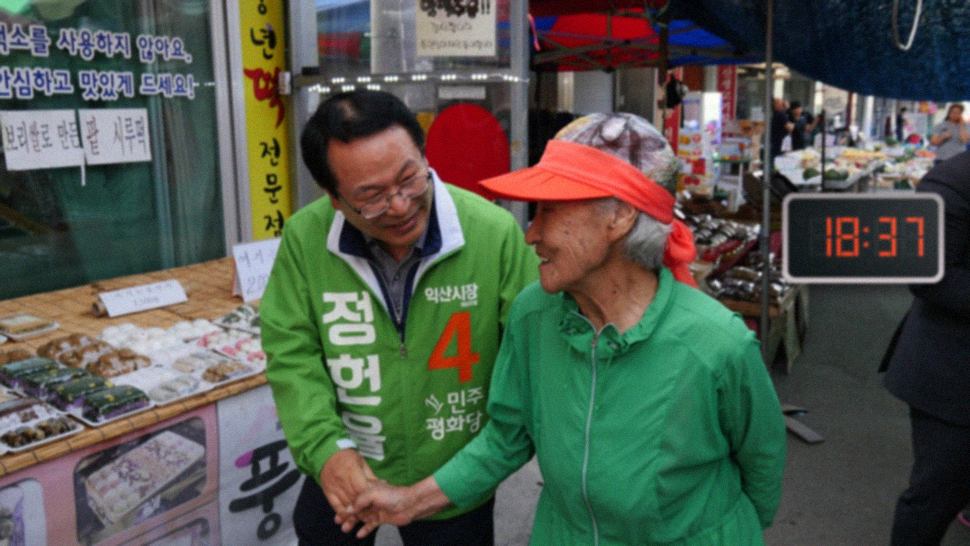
18:37
